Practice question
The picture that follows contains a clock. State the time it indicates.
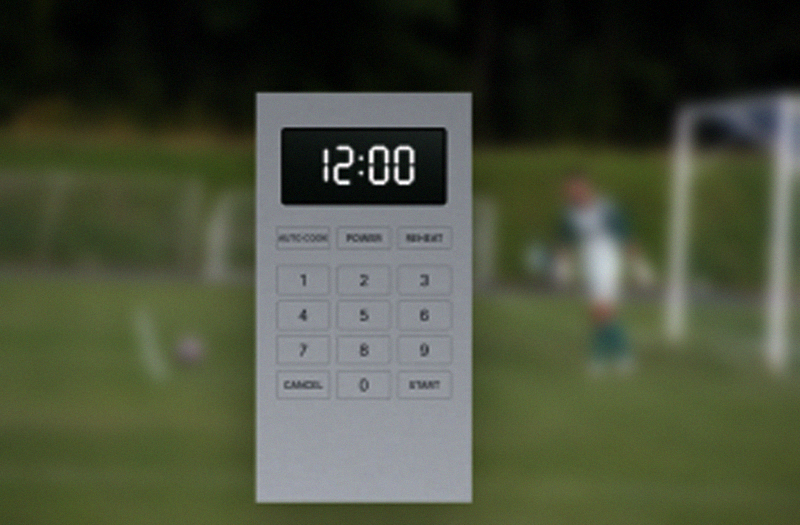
12:00
